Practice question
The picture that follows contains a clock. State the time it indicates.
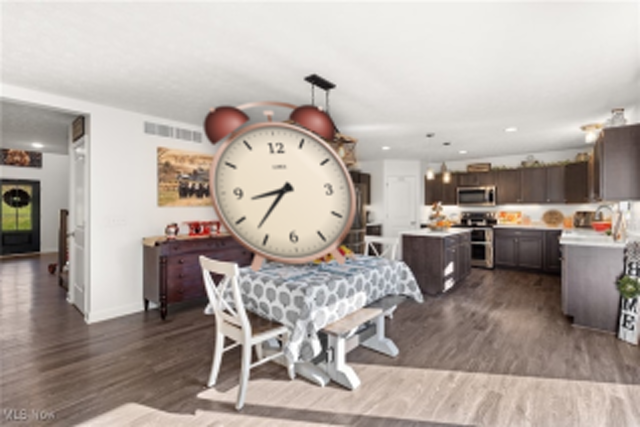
8:37
